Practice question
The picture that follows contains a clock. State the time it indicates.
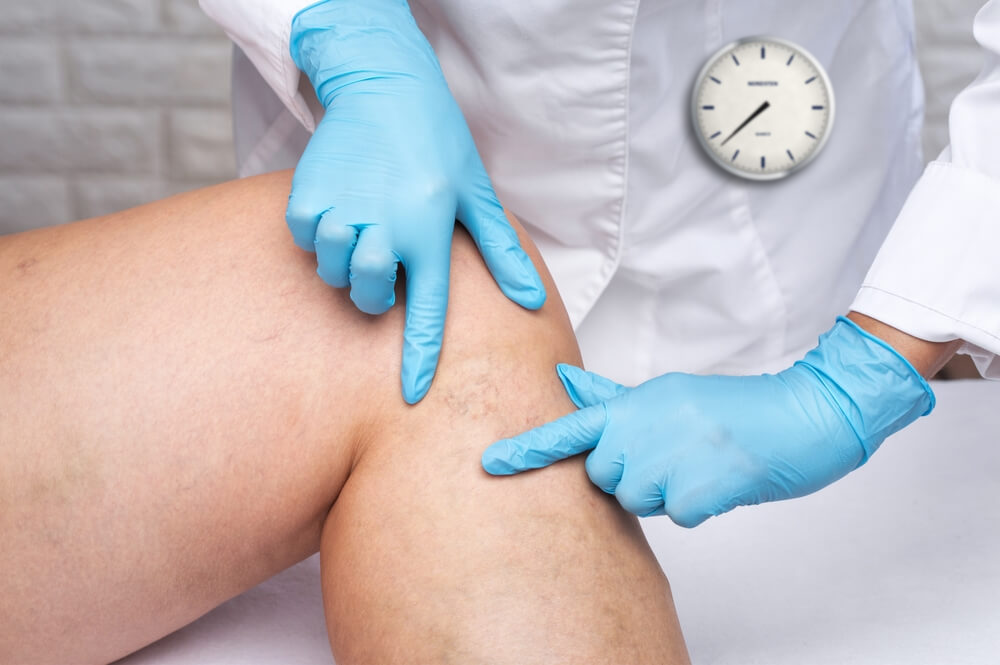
7:38
